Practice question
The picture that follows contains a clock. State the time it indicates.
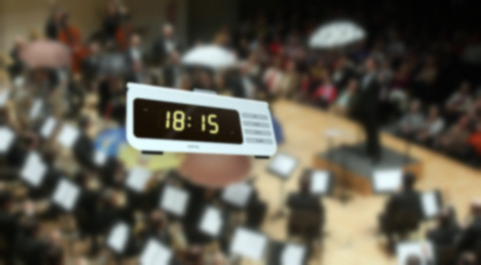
18:15
